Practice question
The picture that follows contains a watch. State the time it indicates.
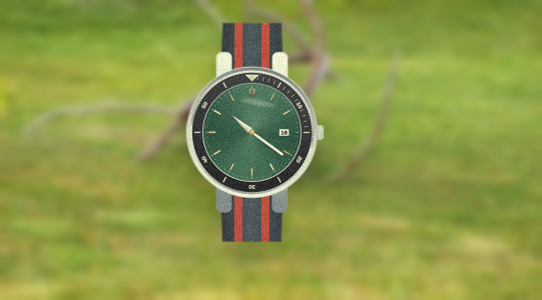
10:21
